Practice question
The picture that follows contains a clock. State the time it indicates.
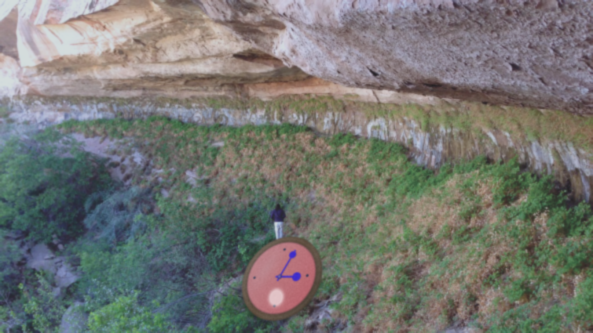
3:04
